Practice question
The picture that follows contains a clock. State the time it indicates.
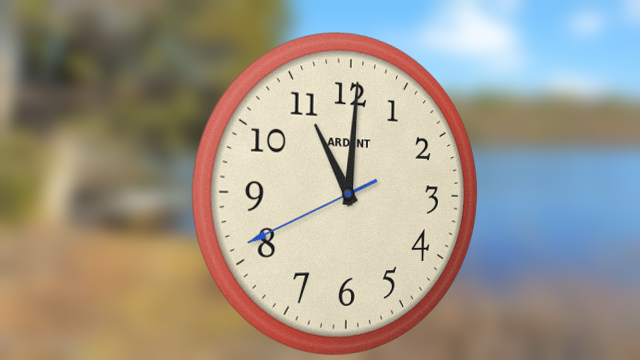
11:00:41
